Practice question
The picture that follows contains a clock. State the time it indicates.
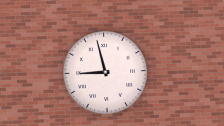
8:58
